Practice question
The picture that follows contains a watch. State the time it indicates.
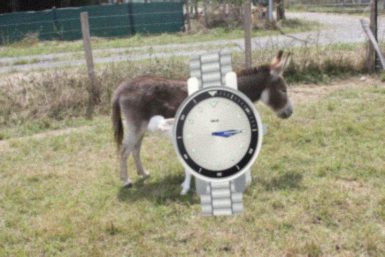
3:15
